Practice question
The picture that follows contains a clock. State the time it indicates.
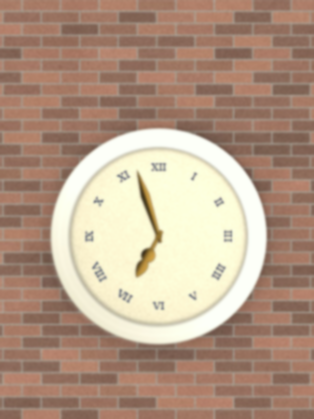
6:57
